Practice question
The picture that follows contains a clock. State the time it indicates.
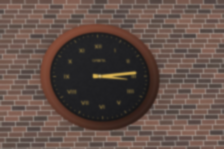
3:14
